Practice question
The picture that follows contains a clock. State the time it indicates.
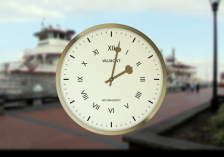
2:02
